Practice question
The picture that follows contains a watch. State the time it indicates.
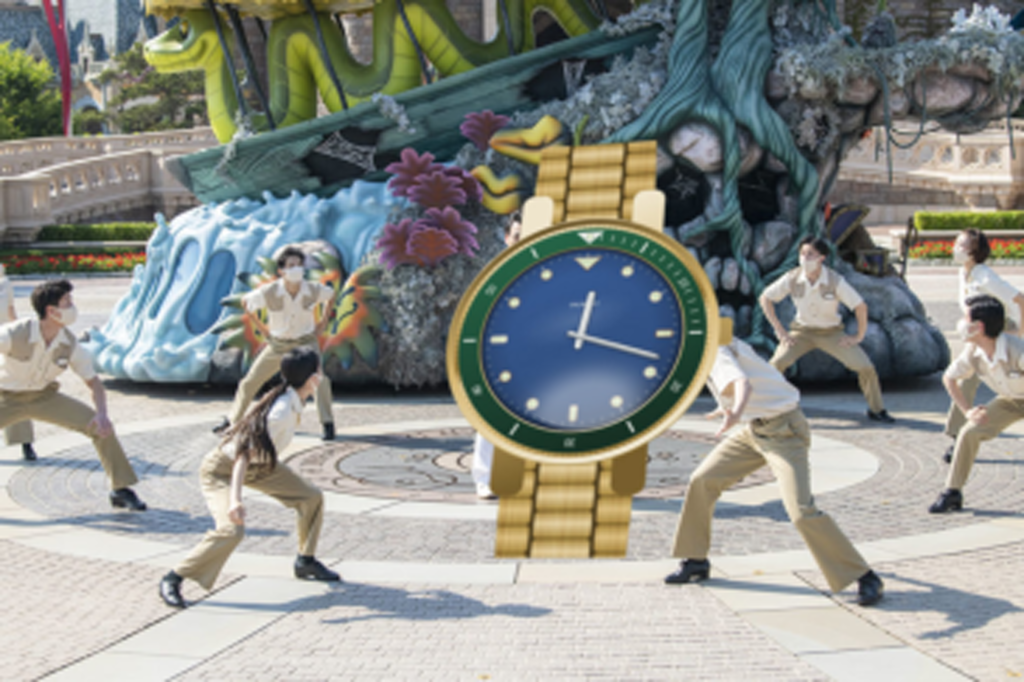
12:18
